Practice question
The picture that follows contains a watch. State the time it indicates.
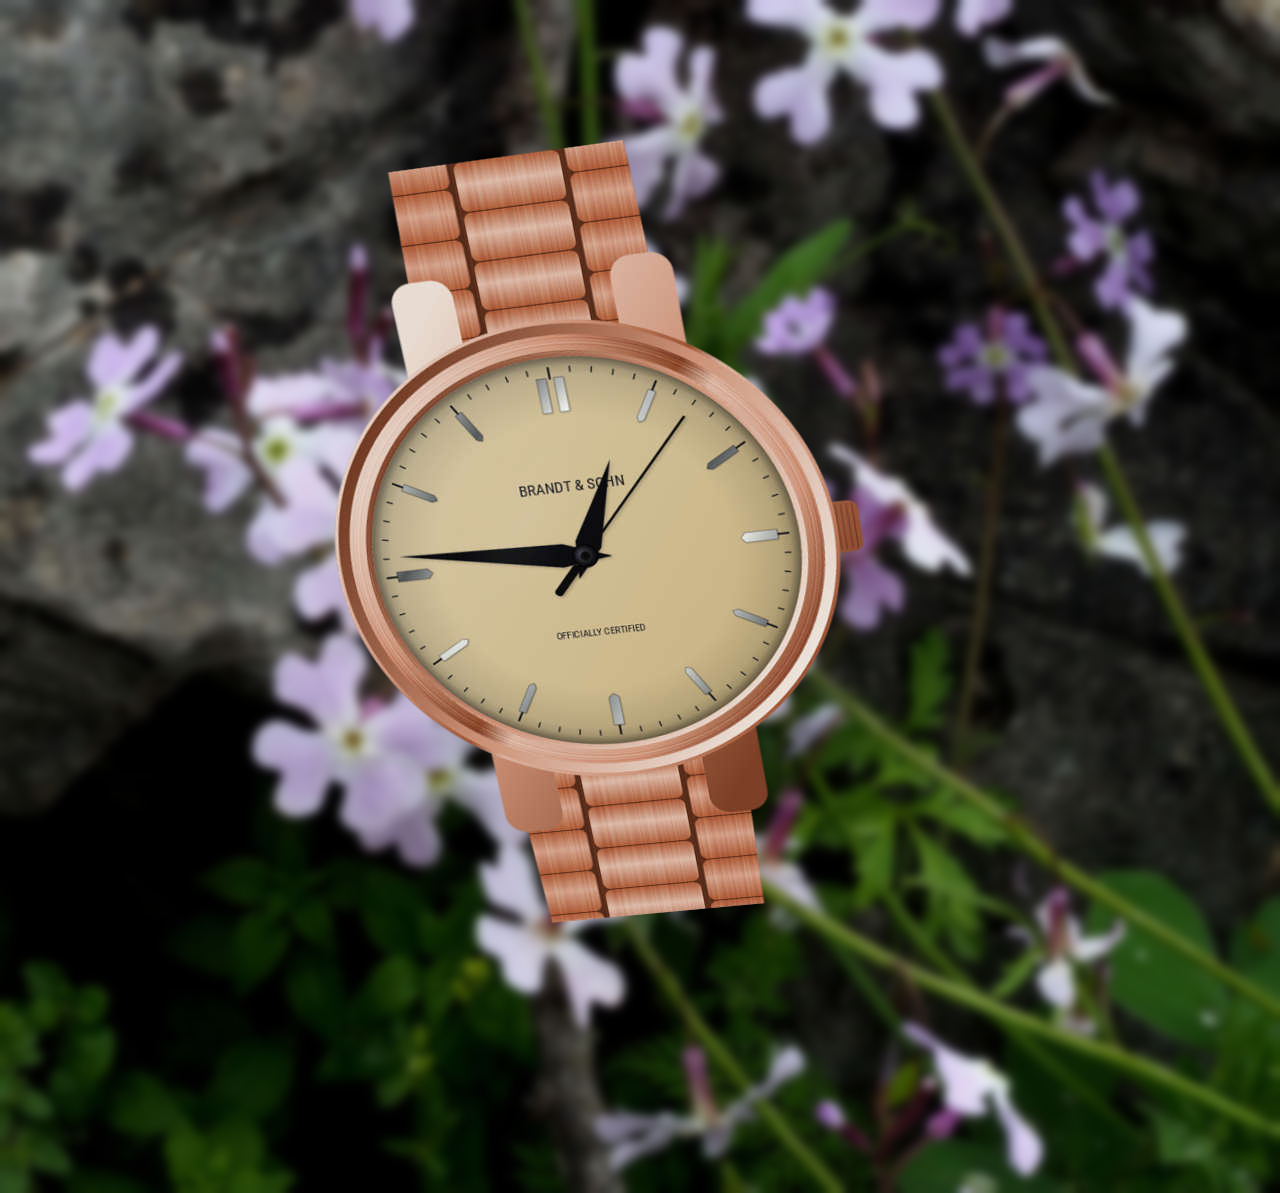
12:46:07
